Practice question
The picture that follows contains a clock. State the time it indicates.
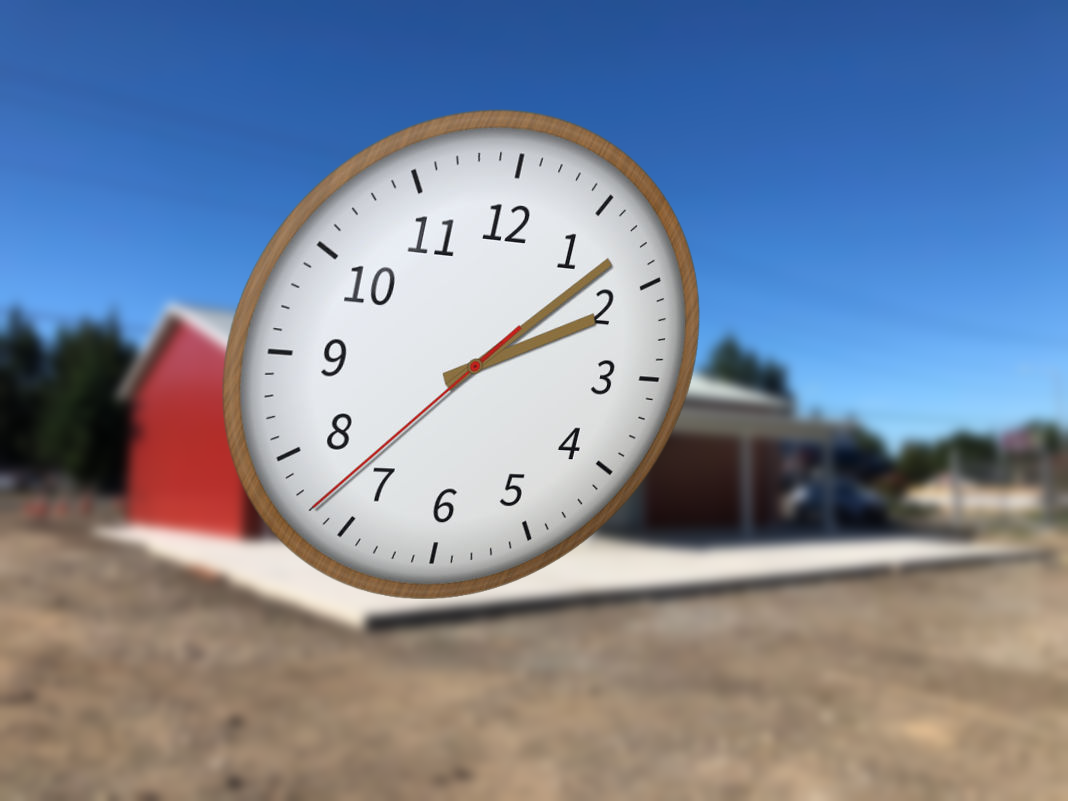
2:07:37
